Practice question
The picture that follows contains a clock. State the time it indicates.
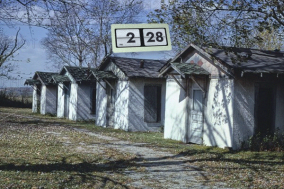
2:28
